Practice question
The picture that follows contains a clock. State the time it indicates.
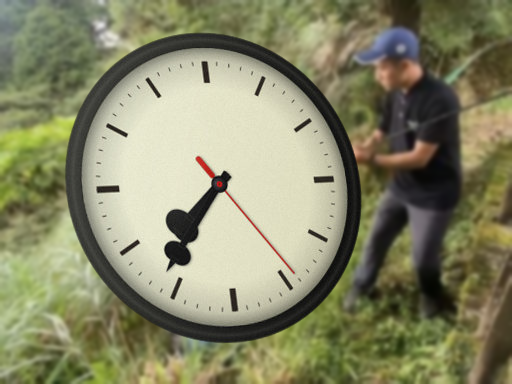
7:36:24
